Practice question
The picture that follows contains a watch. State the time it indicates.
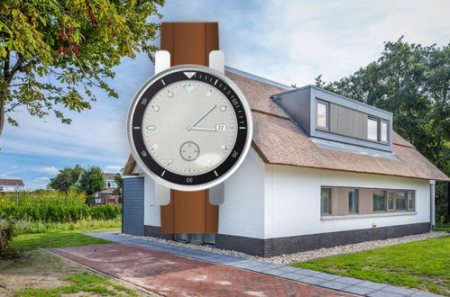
3:08
